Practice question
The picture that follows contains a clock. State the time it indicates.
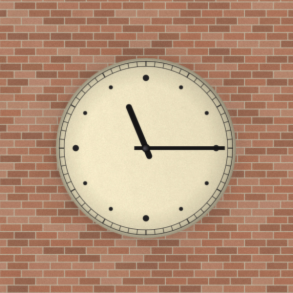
11:15
